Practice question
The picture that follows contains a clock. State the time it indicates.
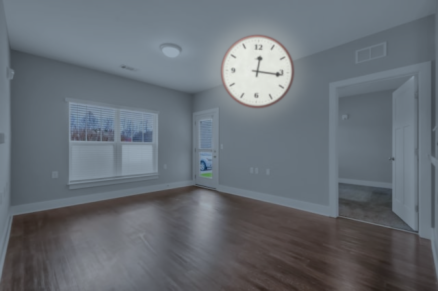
12:16
